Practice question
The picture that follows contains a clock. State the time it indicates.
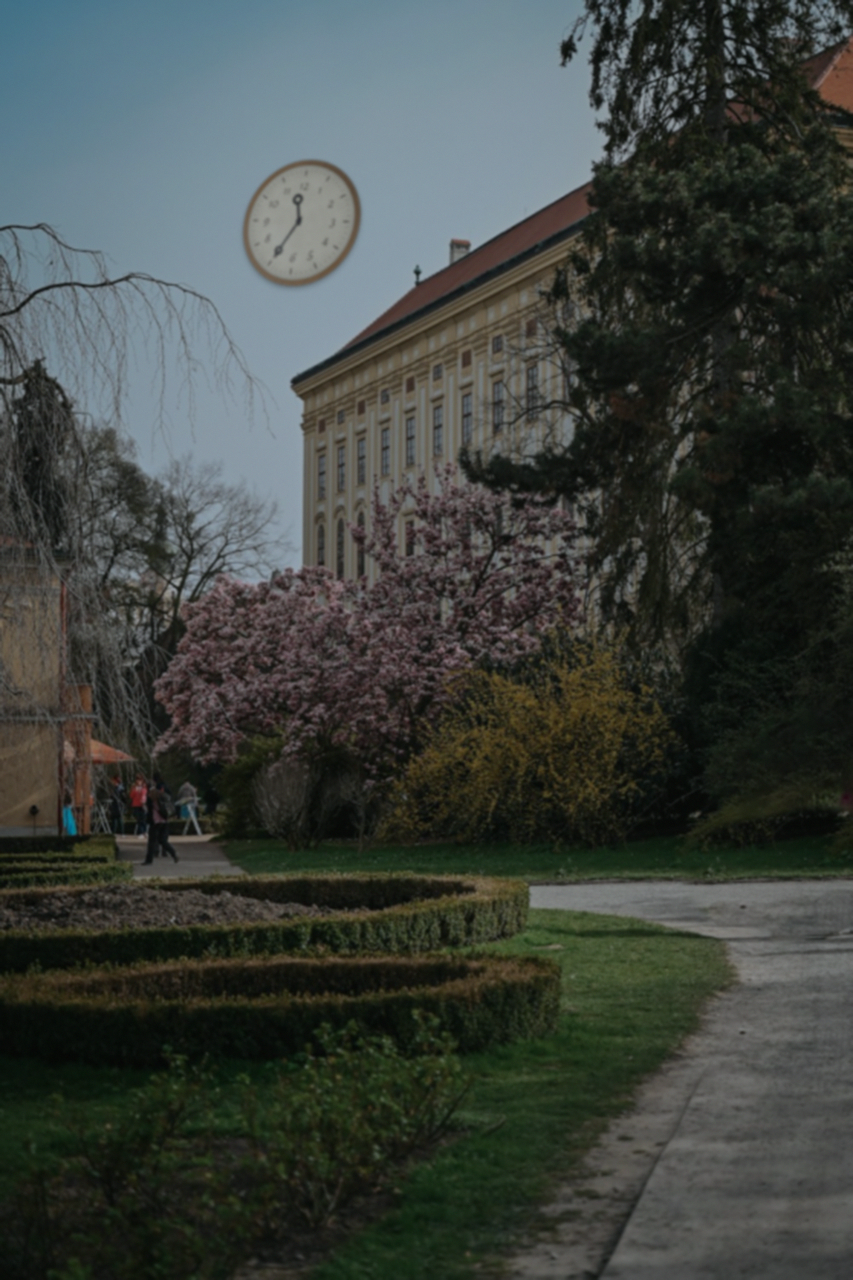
11:35
